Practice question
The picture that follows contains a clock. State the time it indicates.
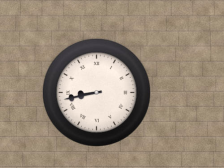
8:43
